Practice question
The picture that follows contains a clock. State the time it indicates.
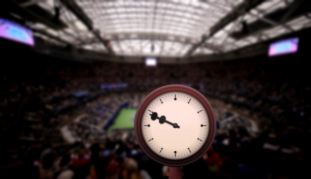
9:49
